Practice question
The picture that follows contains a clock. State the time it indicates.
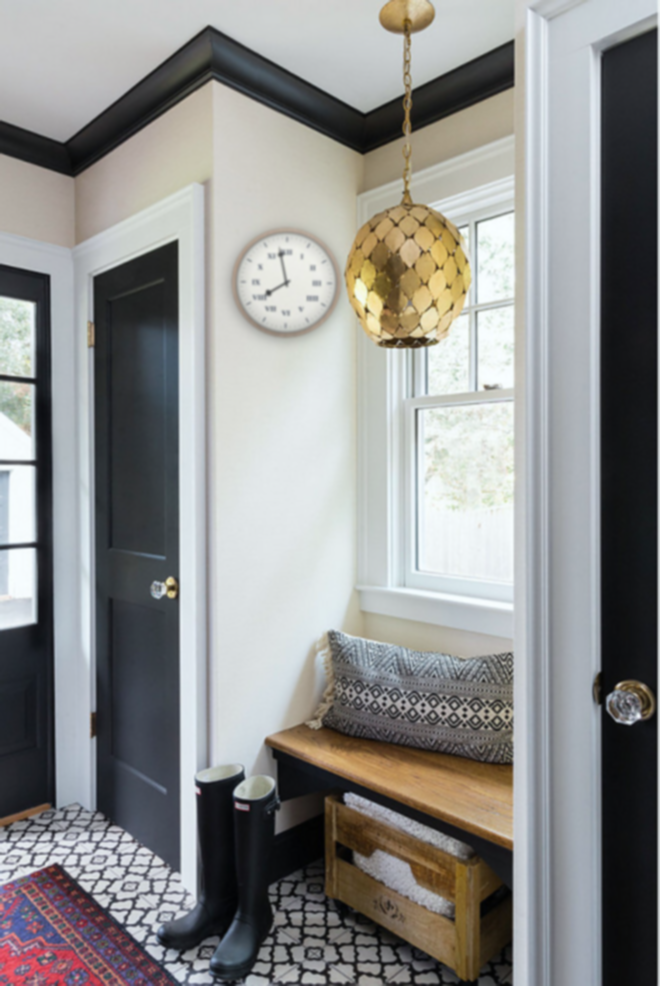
7:58
